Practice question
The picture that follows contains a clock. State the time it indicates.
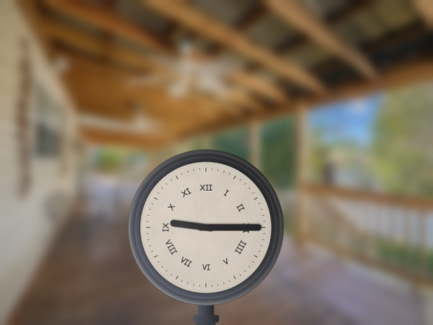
9:15
